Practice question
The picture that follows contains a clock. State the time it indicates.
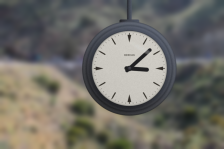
3:08
